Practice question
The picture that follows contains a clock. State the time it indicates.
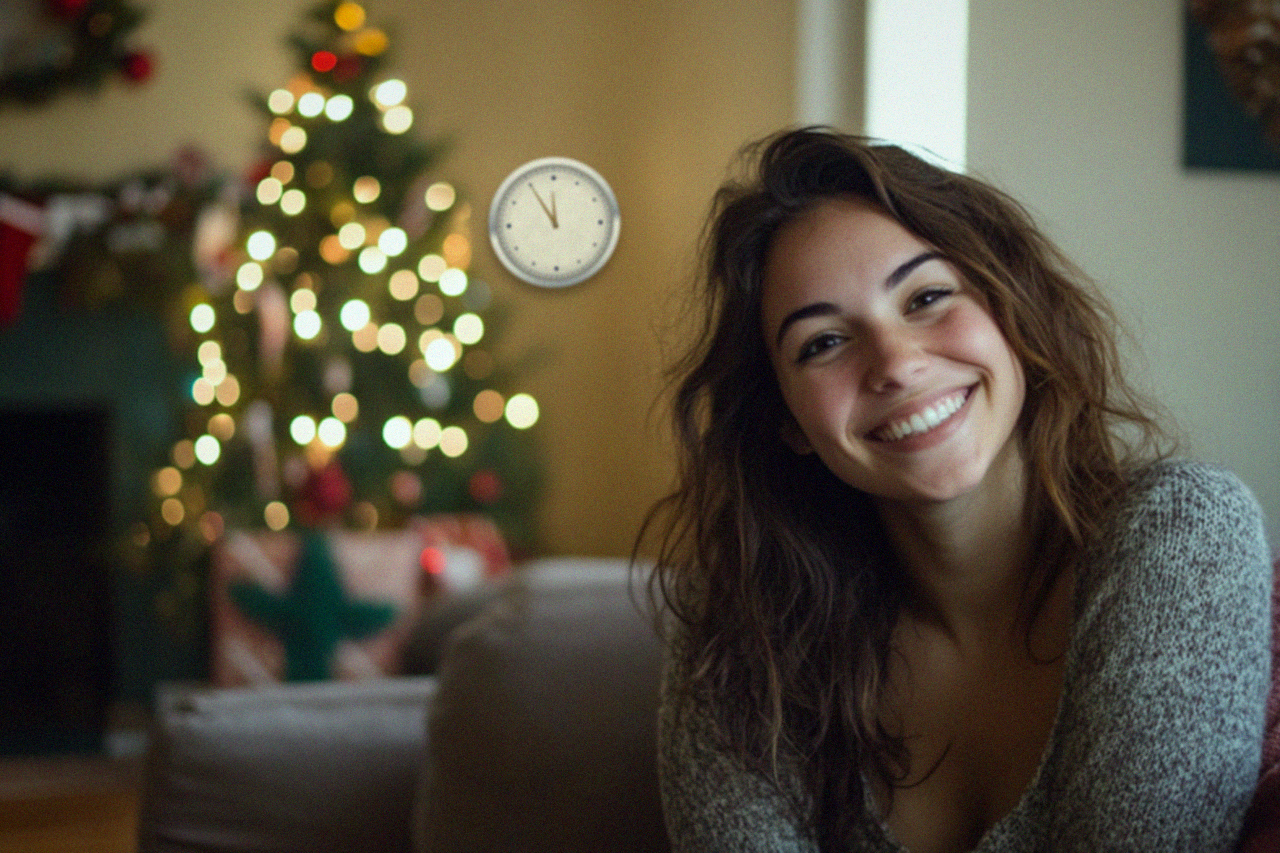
11:55
